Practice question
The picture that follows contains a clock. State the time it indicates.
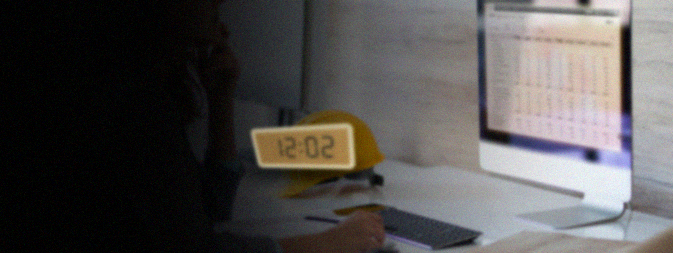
12:02
